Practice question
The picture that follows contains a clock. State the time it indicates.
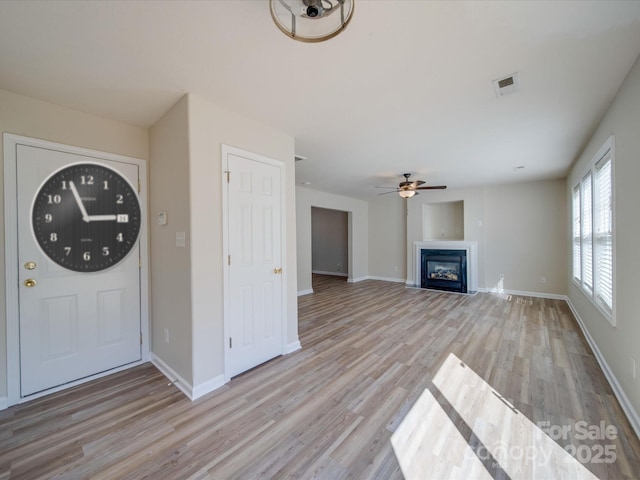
2:56
